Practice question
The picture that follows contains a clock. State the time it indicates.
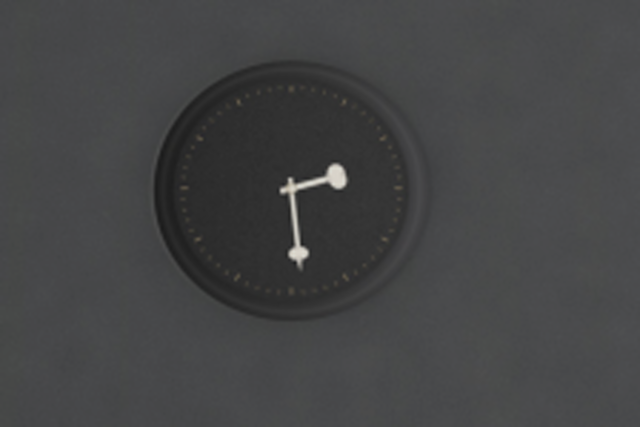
2:29
